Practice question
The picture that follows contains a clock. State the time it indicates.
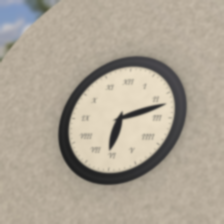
6:12
